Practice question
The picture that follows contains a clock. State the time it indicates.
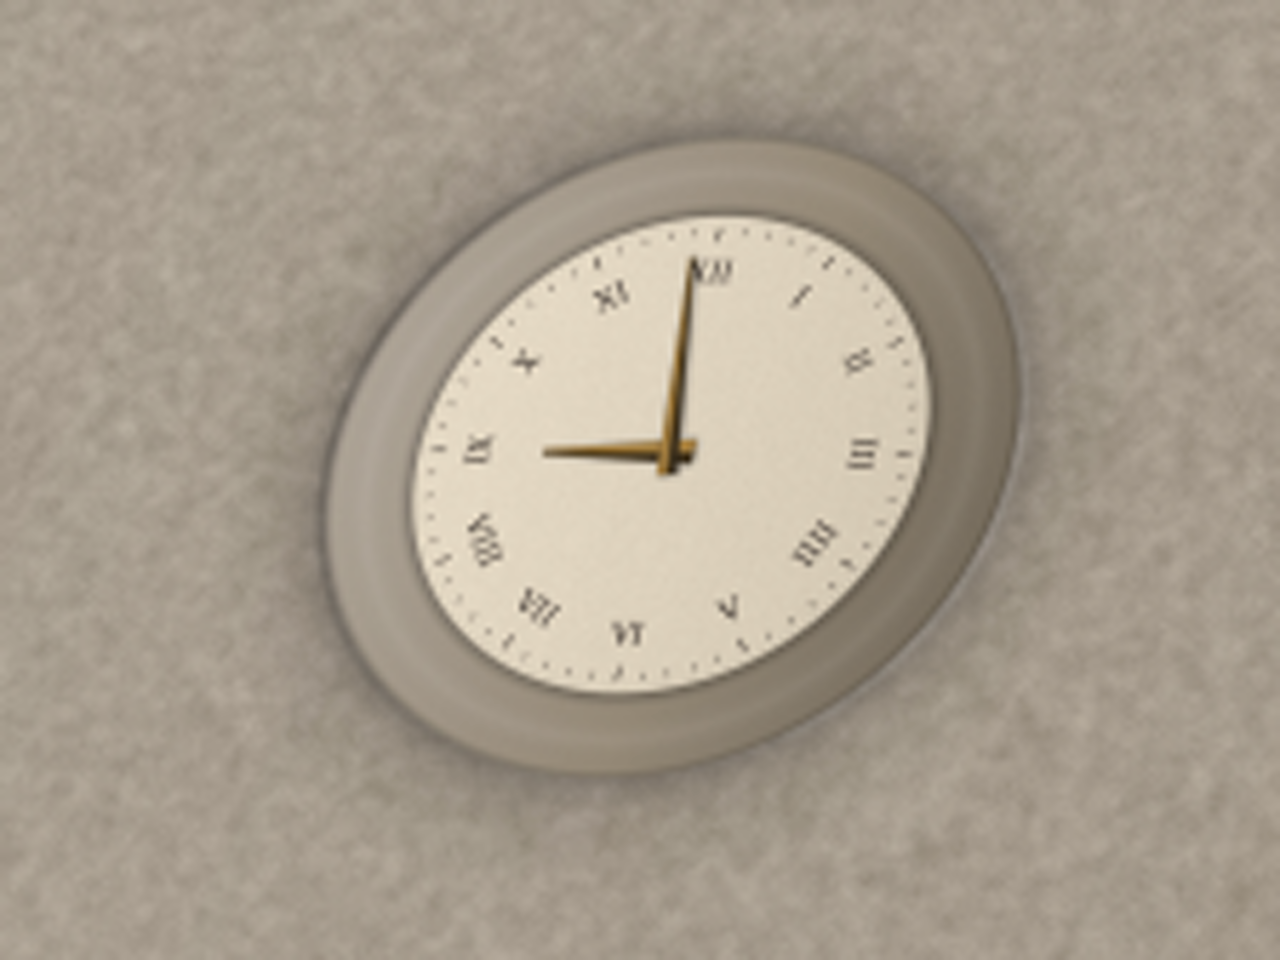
8:59
